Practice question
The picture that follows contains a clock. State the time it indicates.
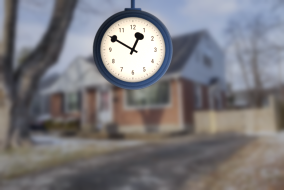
12:50
